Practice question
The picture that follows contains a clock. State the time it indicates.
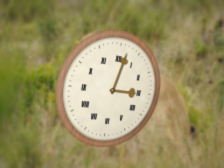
3:02
